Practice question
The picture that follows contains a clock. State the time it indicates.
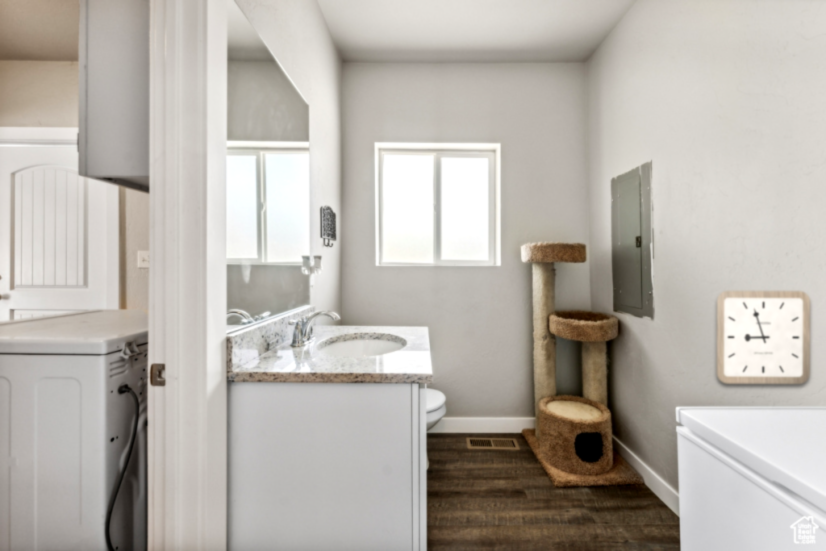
8:57
